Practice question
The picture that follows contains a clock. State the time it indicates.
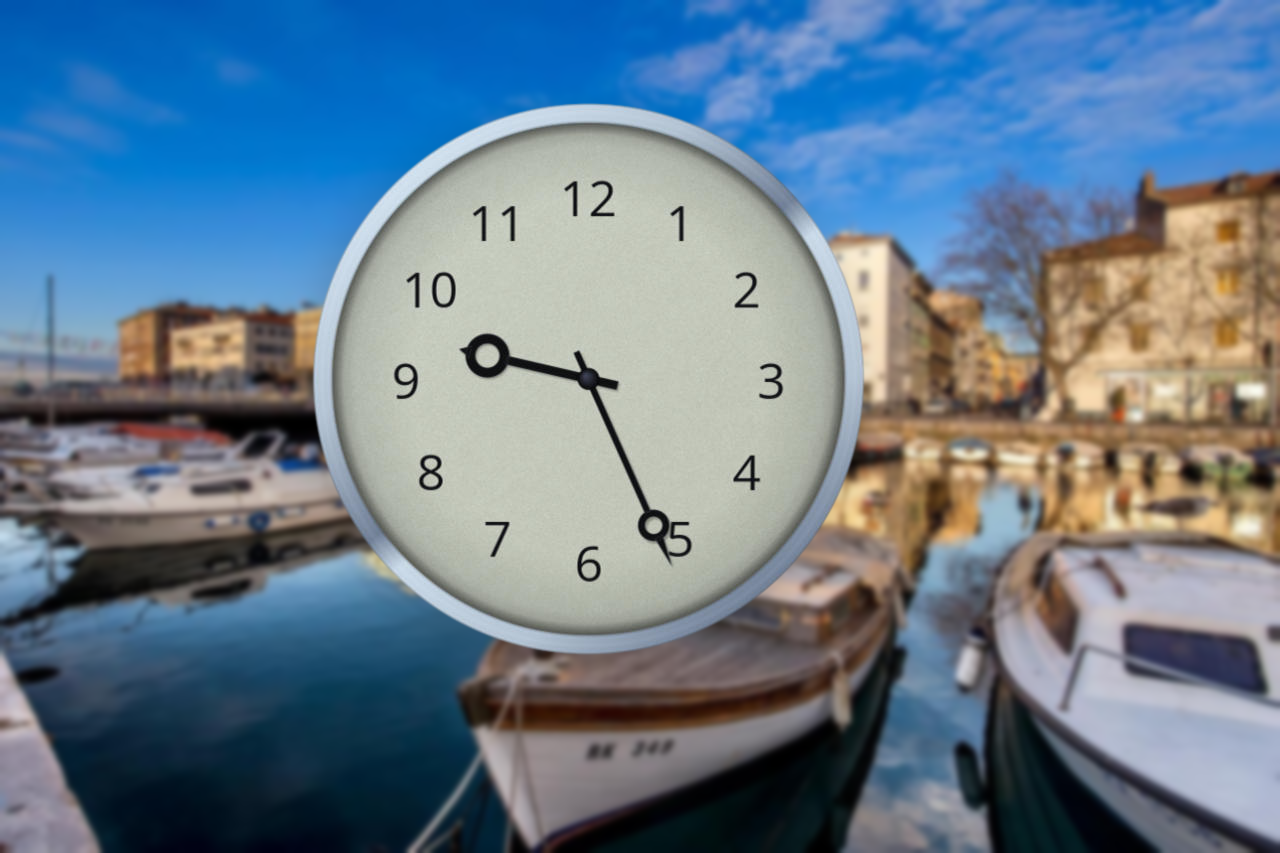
9:26
